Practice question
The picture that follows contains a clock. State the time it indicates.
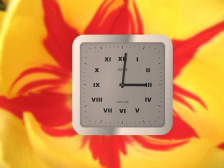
3:01
